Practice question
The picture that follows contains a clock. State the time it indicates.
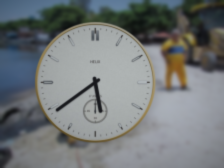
5:39
